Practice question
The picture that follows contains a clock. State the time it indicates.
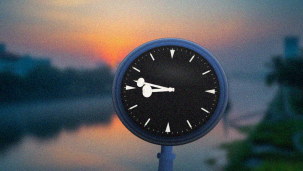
8:47
